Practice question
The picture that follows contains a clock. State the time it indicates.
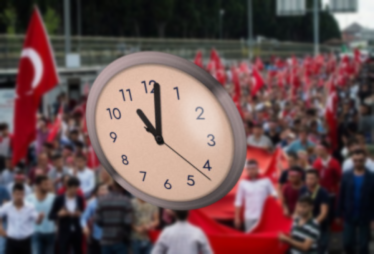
11:01:22
